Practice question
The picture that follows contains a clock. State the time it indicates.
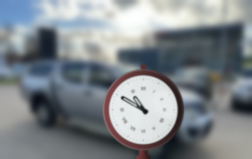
10:50
